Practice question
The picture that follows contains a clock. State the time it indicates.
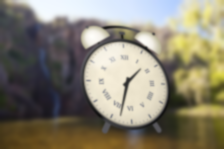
1:33
